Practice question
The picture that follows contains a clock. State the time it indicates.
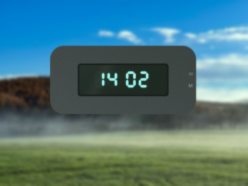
14:02
